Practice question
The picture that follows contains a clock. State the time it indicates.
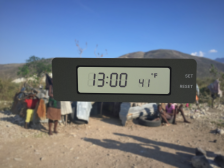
13:00
